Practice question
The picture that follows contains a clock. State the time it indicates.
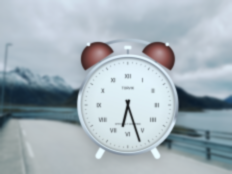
6:27
